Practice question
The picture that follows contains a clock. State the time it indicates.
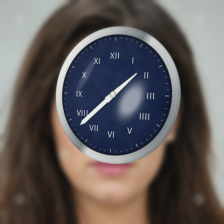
1:38
